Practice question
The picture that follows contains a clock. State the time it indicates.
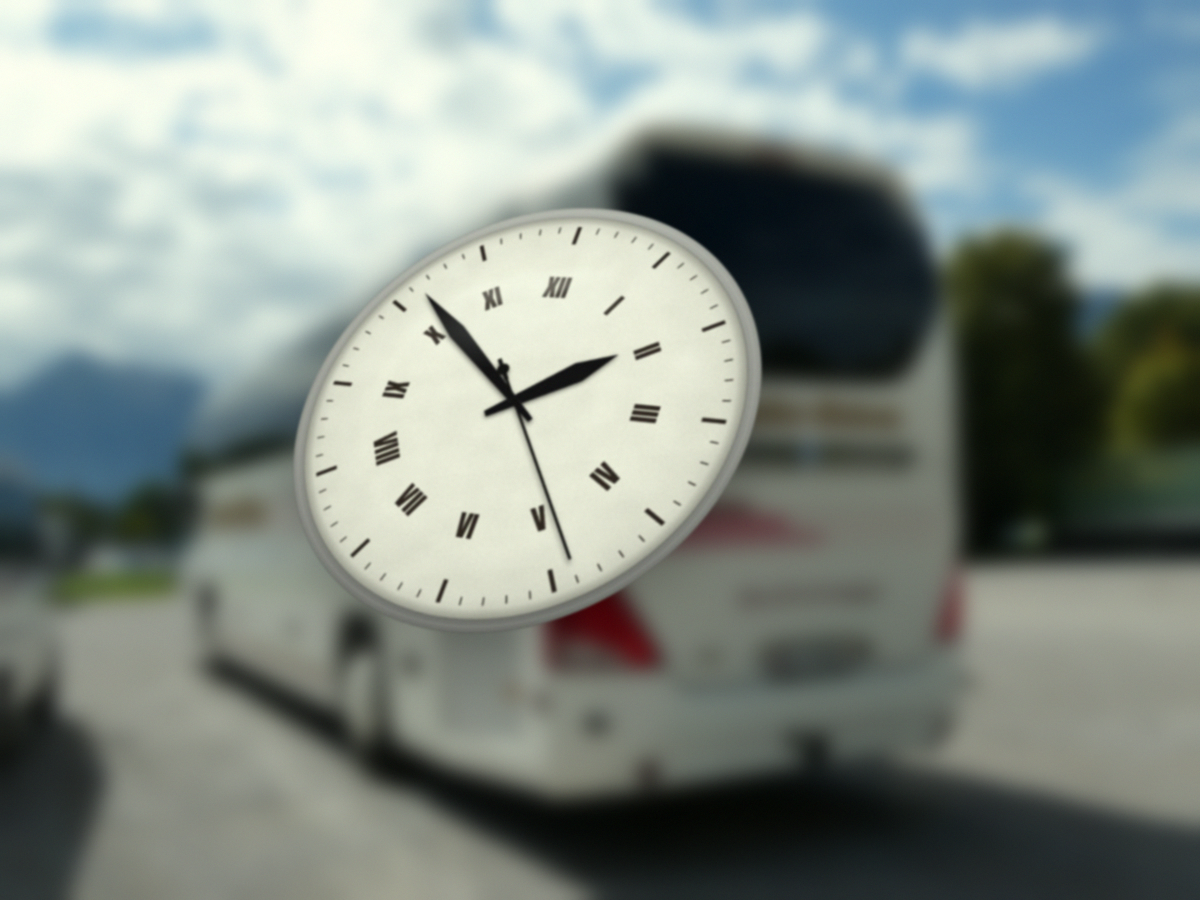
1:51:24
